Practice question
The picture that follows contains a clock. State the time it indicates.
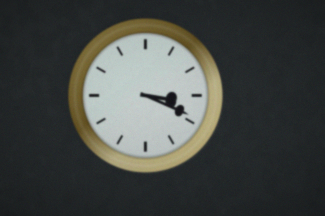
3:19
